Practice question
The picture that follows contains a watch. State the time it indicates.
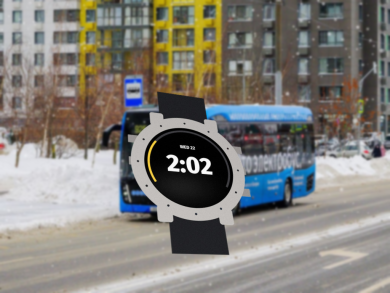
2:02
